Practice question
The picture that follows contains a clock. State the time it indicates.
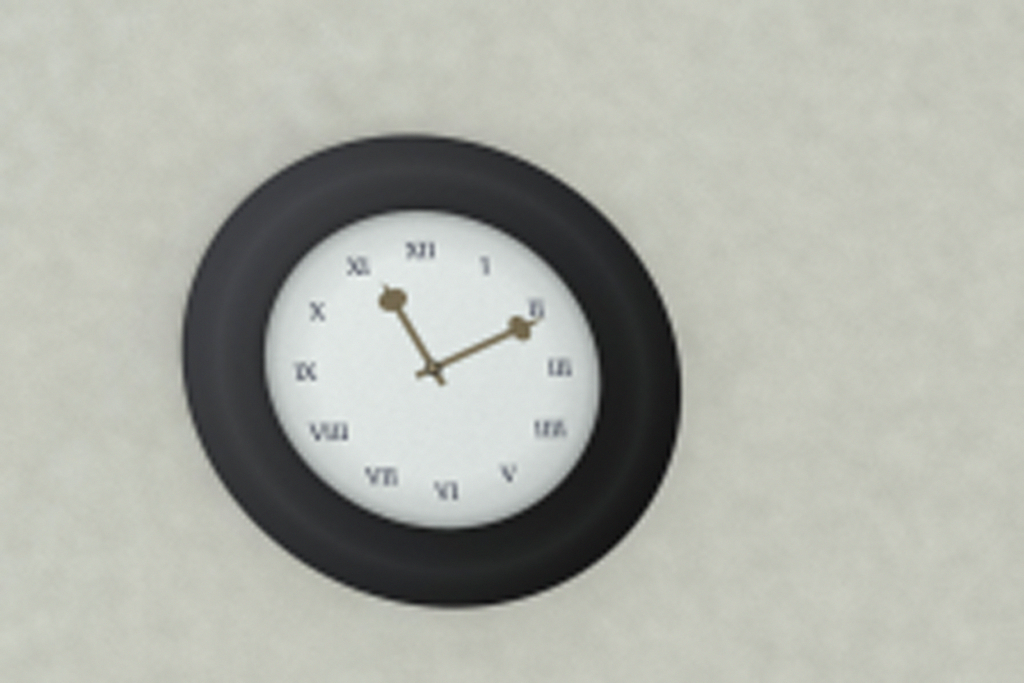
11:11
